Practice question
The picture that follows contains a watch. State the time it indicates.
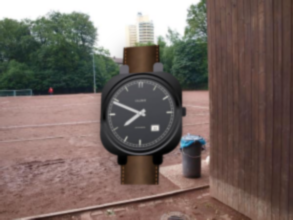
7:49
